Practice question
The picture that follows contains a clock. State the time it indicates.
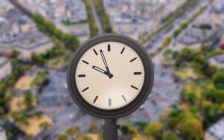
9:57
